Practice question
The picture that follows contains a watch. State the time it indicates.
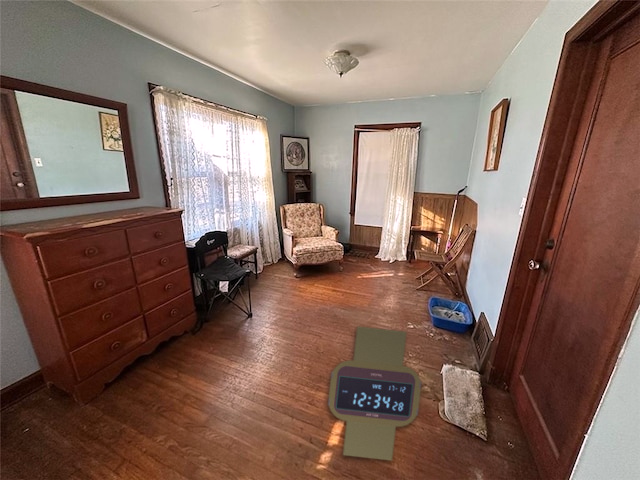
12:34:28
